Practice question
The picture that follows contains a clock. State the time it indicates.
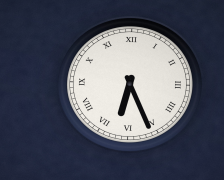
6:26
